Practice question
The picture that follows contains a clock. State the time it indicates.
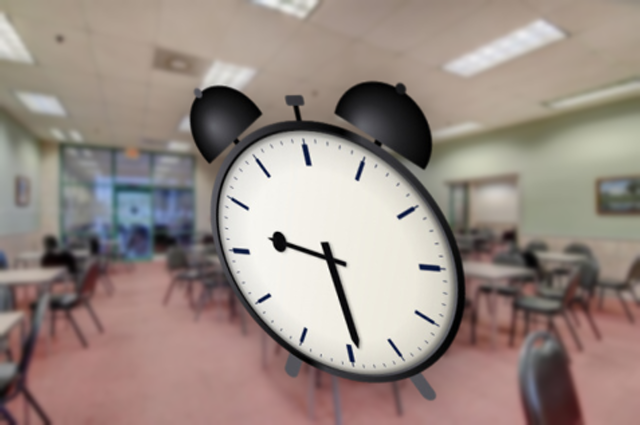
9:29
